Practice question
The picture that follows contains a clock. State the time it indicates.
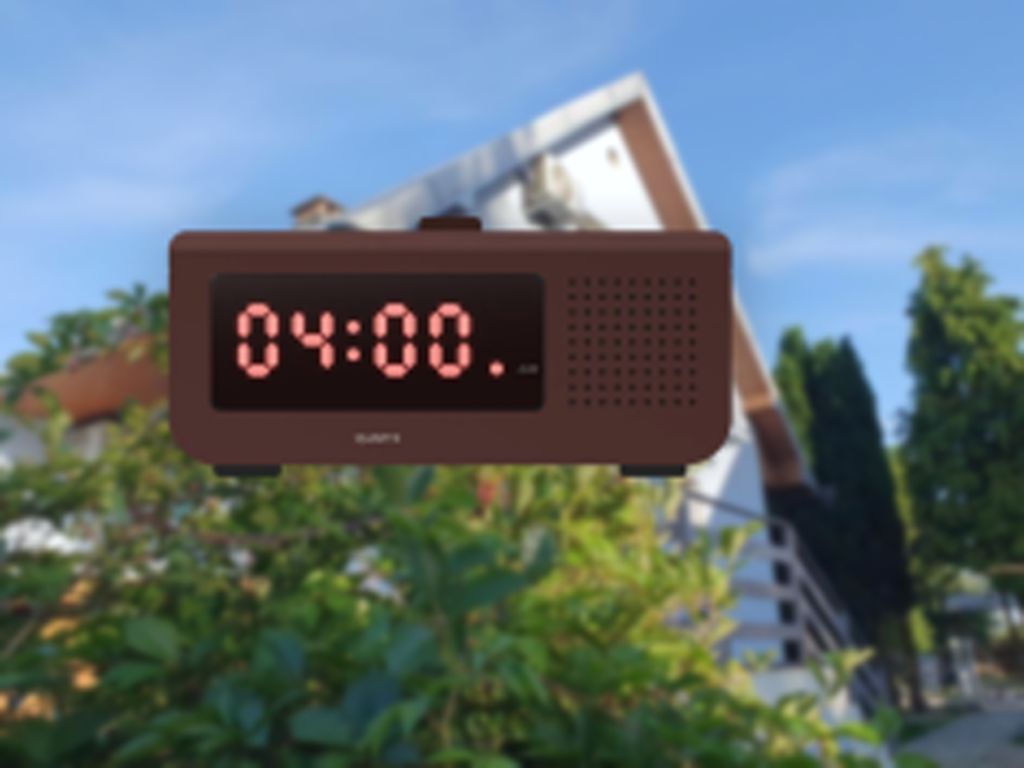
4:00
